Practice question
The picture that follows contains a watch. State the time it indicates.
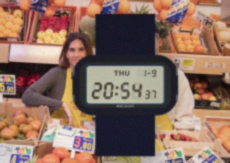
20:54
